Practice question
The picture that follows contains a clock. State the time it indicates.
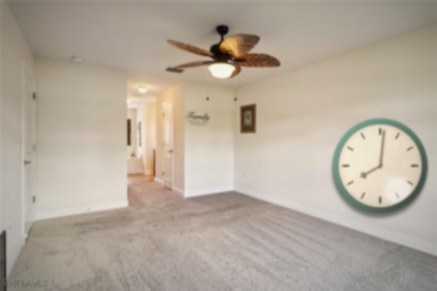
8:01
